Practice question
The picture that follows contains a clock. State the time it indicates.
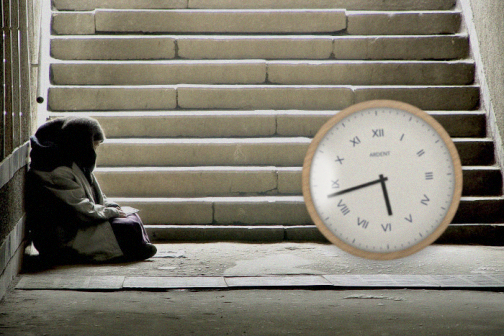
5:43
